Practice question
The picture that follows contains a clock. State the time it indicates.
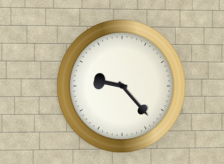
9:23
